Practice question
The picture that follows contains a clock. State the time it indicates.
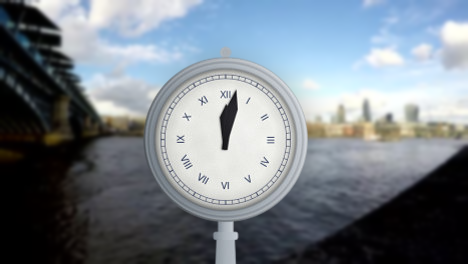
12:02
